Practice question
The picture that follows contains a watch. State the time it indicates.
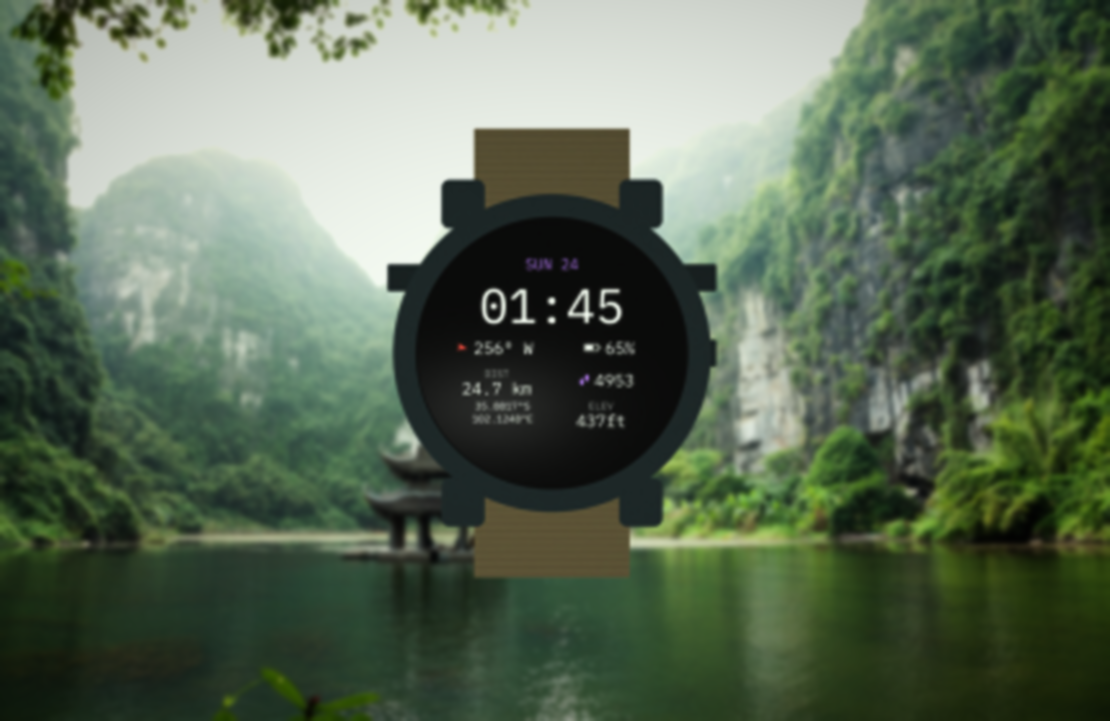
1:45
